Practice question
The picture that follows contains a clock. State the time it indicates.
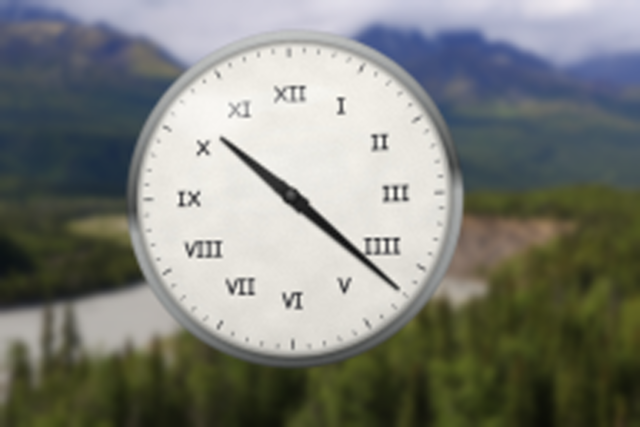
10:22
